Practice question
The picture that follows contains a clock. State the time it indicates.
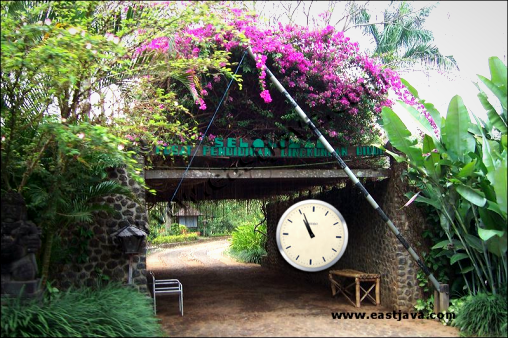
10:56
